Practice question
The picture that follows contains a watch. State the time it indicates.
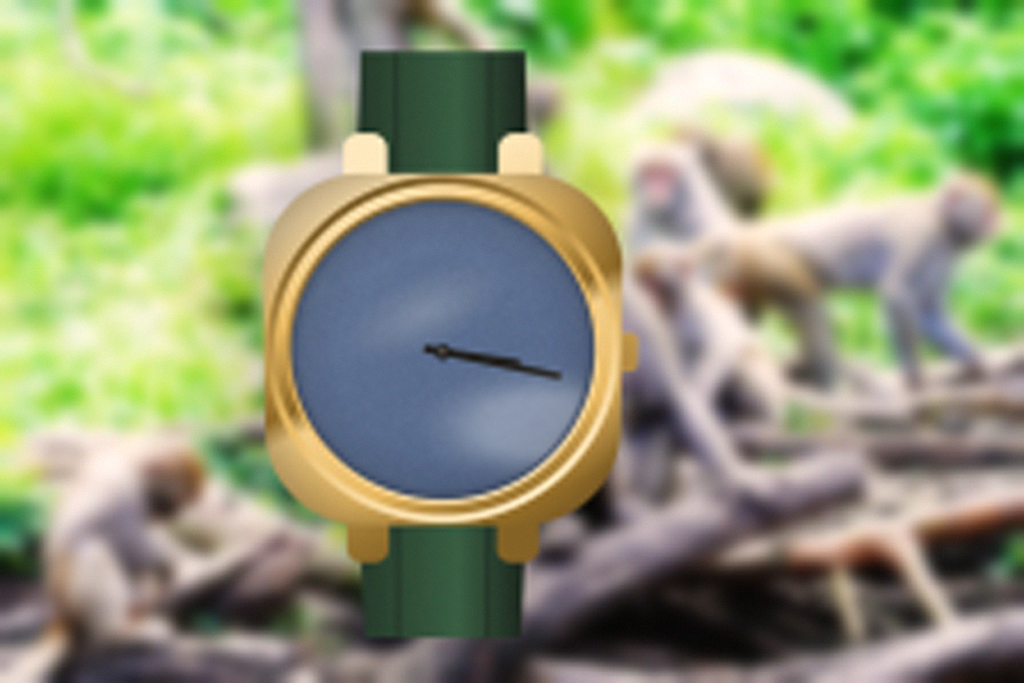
3:17
